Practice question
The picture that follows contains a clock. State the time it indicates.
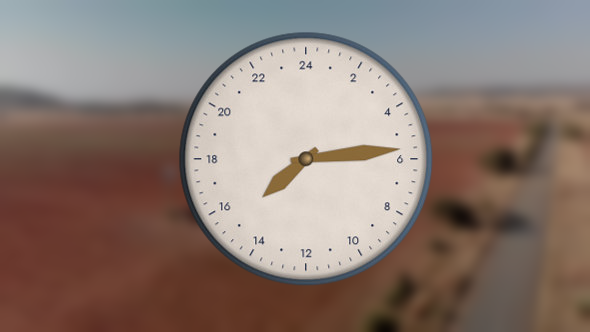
15:14
